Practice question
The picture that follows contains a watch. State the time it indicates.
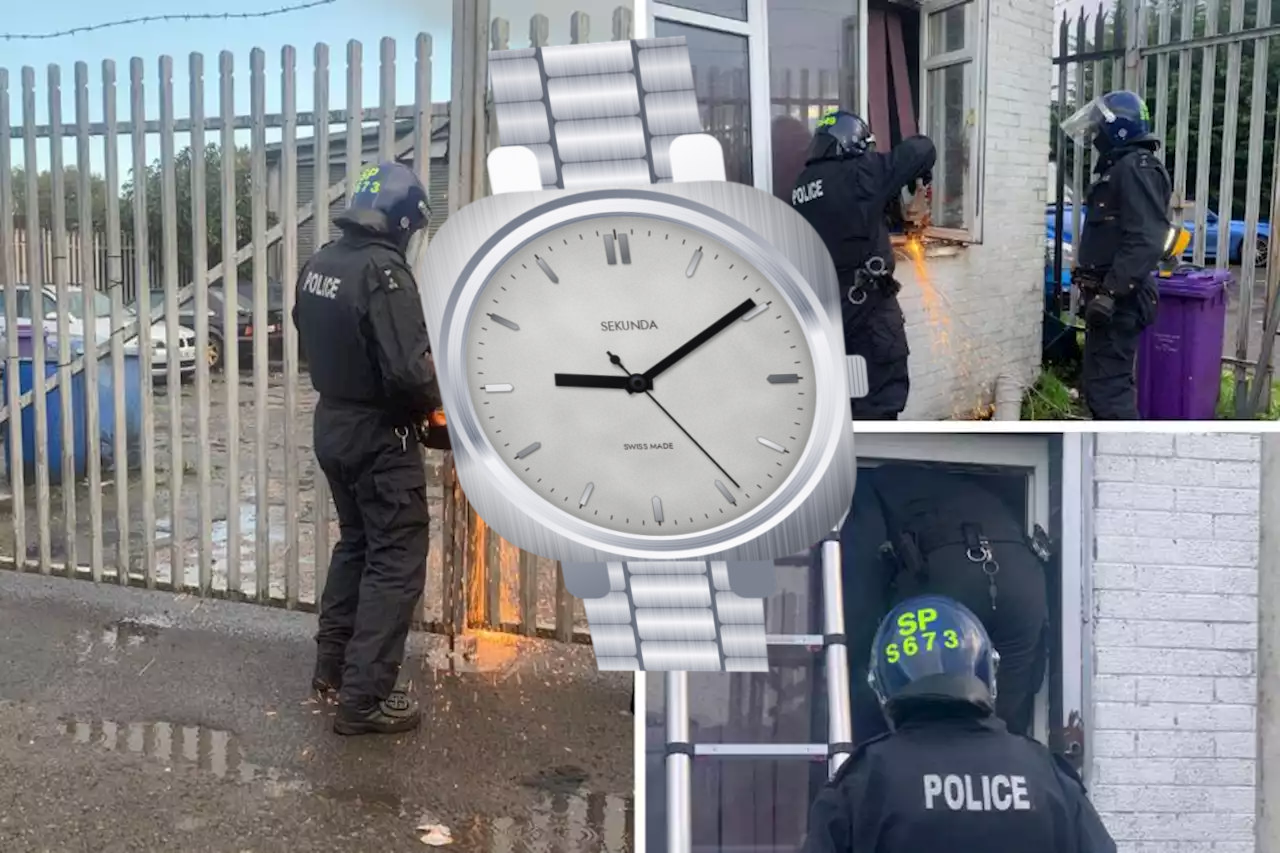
9:09:24
